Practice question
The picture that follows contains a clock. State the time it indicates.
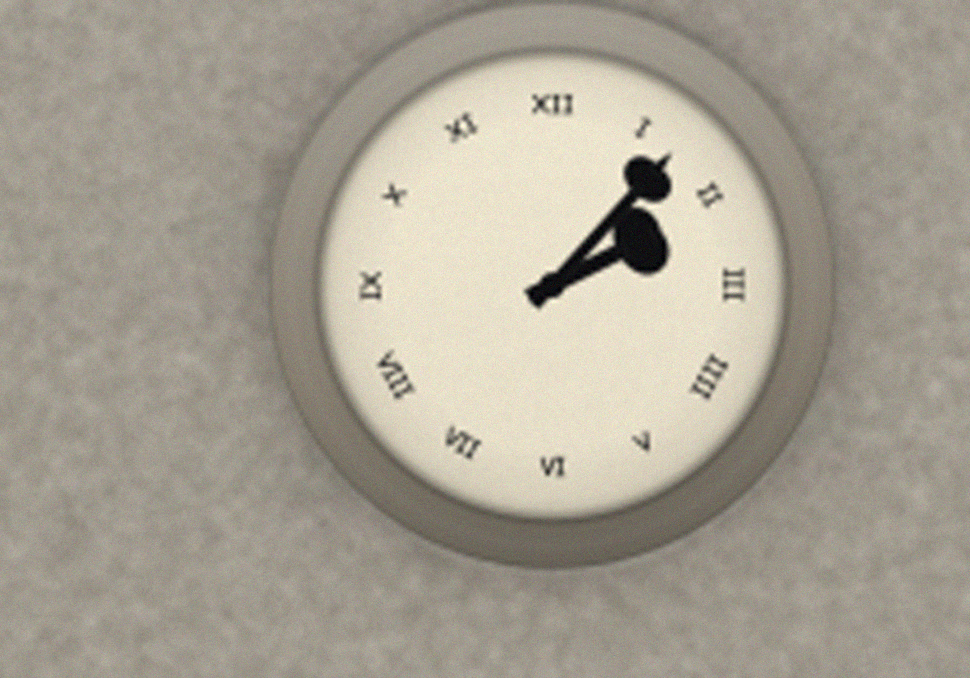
2:07
